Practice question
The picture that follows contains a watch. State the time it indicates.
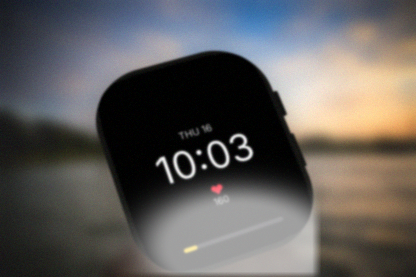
10:03
